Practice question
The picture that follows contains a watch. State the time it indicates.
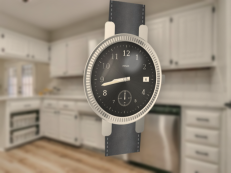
8:43
